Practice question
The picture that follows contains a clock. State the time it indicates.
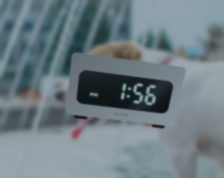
1:56
